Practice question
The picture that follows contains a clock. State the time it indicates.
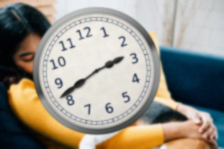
2:42
